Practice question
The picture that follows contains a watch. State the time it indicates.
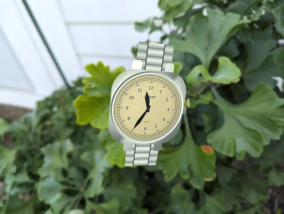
11:35
